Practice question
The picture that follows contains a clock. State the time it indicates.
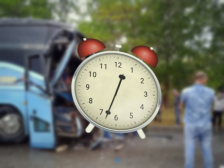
12:33
